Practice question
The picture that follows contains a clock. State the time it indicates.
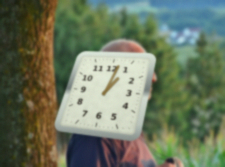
1:02
